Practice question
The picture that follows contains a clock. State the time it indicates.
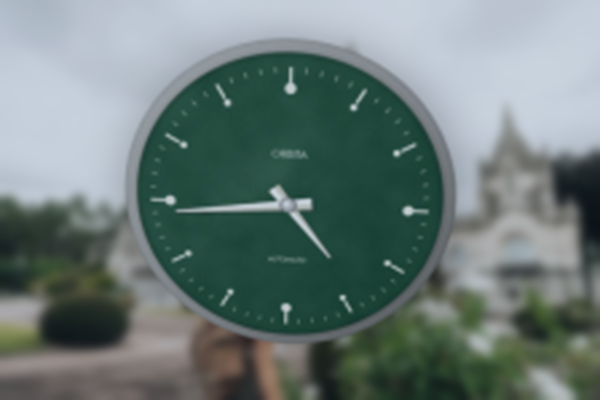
4:44
